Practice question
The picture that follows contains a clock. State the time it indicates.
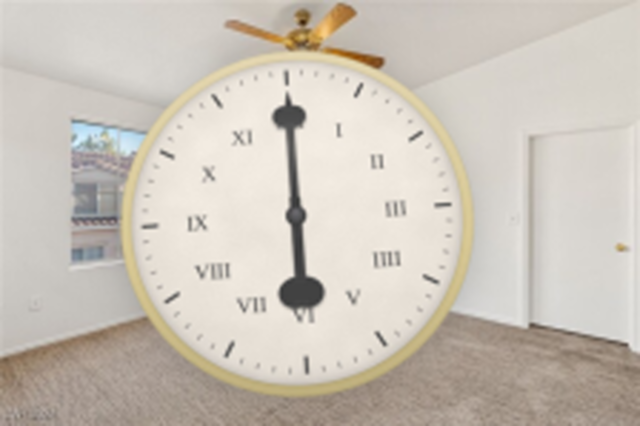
6:00
